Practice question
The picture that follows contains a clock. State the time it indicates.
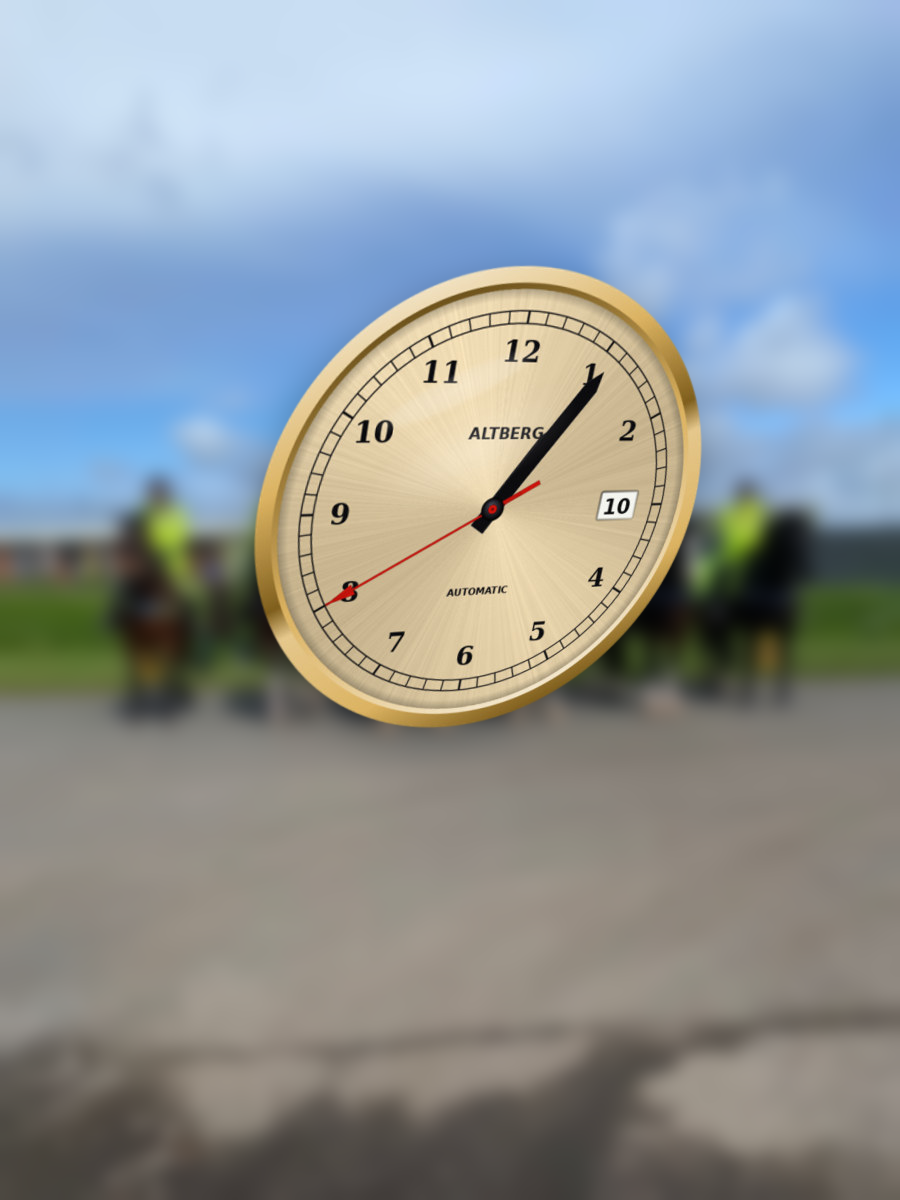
1:05:40
